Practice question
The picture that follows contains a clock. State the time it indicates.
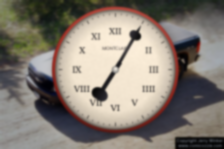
7:05
